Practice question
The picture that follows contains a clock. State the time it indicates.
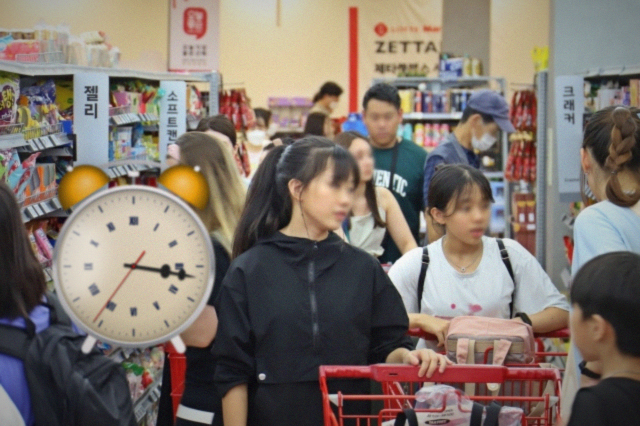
3:16:36
